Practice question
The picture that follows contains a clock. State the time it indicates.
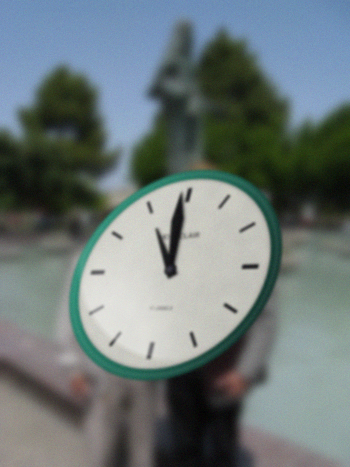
10:59
